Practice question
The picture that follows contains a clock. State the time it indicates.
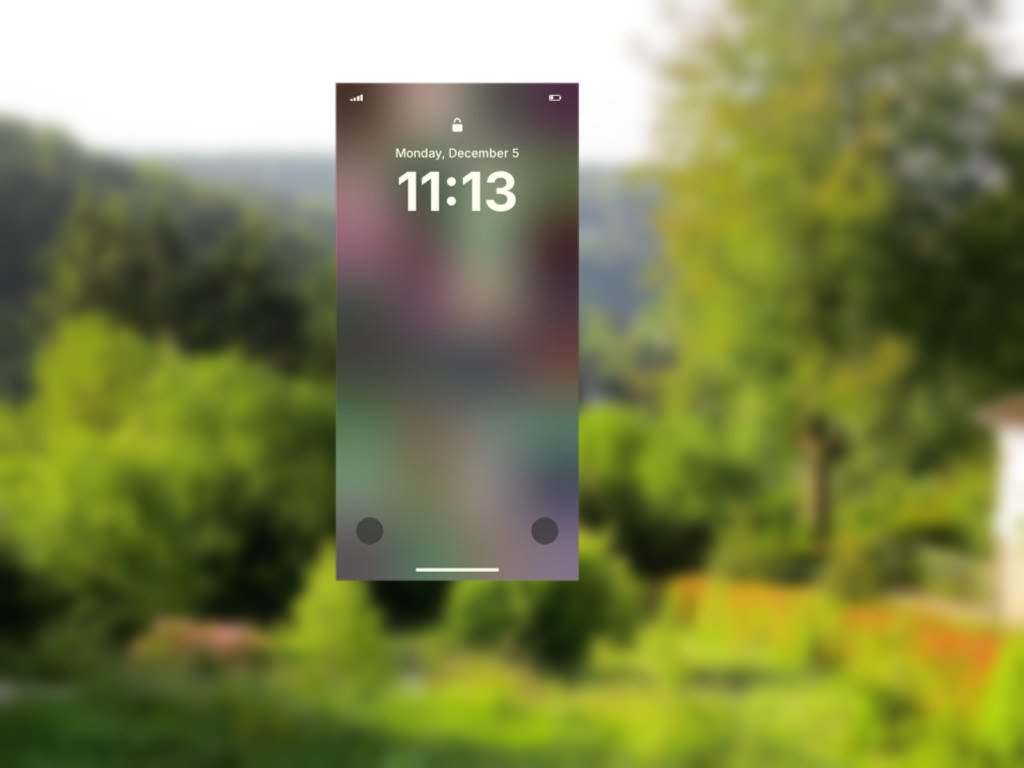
11:13
